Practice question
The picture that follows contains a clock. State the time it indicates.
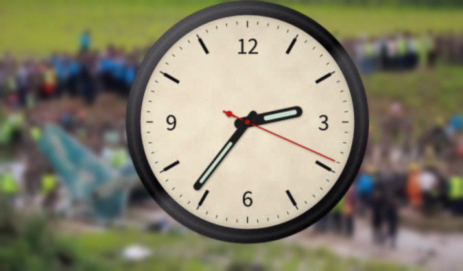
2:36:19
